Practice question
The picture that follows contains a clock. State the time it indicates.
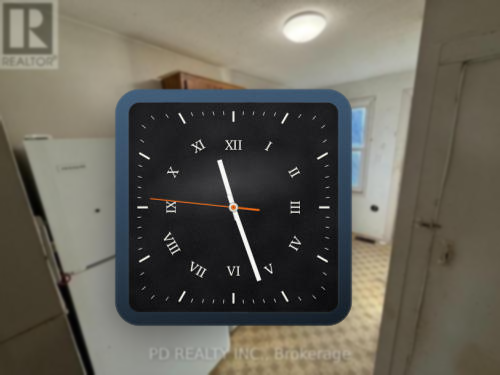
11:26:46
